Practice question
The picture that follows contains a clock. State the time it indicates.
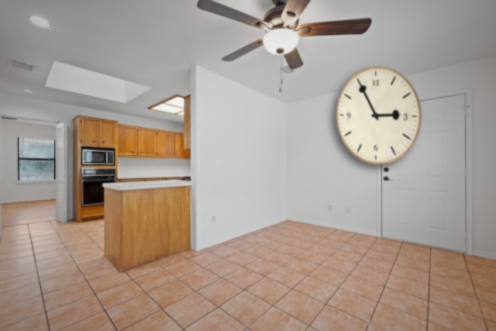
2:55
